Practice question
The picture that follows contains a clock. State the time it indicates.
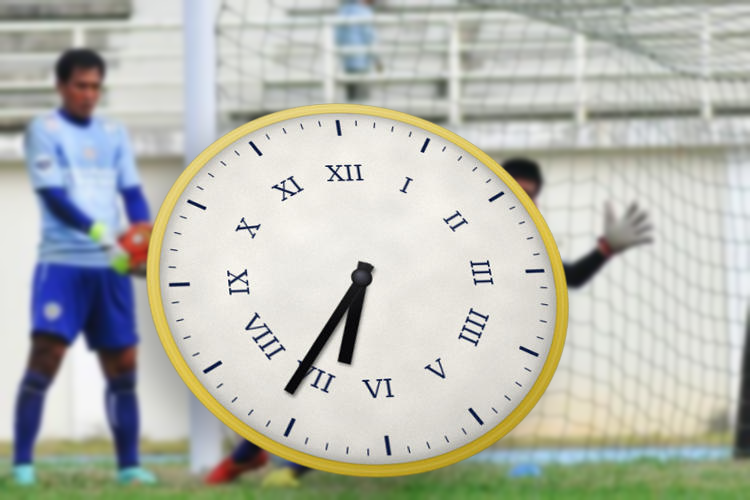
6:36
